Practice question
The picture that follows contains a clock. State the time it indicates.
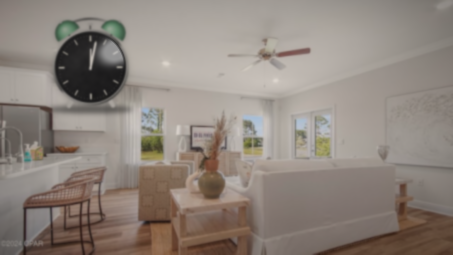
12:02
